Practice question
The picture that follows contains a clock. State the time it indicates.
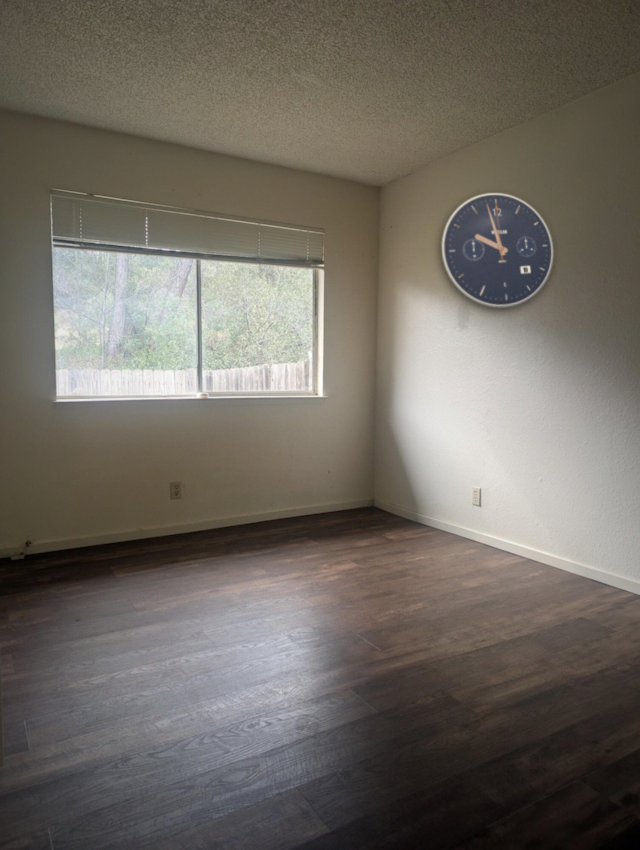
9:58
